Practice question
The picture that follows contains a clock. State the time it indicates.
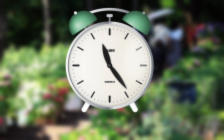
11:24
